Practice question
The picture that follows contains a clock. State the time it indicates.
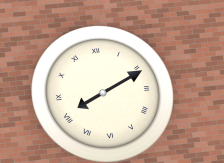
8:11
